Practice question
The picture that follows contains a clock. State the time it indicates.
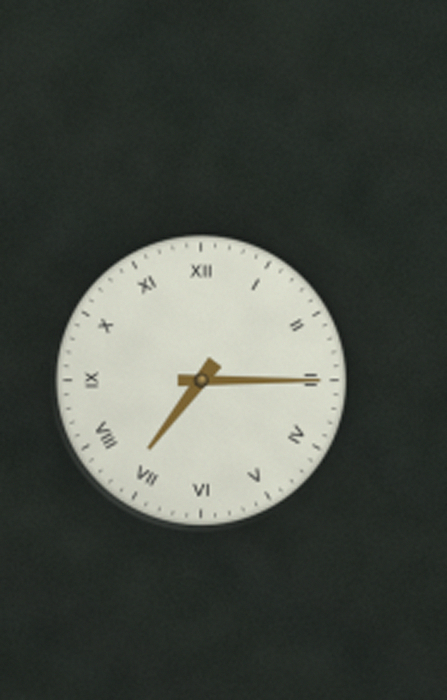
7:15
